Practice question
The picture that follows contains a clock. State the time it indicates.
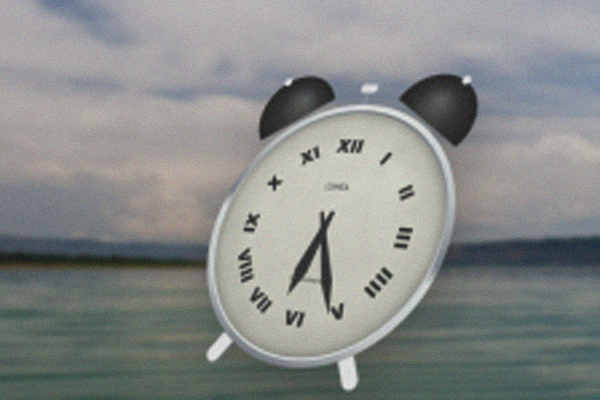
6:26
